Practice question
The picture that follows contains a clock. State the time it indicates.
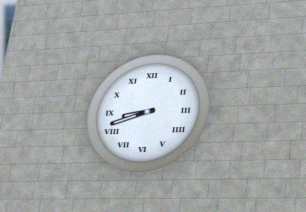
8:42
